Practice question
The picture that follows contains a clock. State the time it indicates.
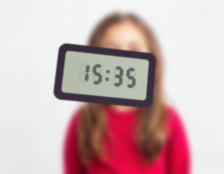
15:35
